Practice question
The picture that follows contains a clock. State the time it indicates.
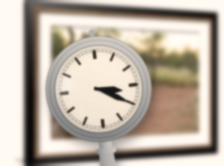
3:20
